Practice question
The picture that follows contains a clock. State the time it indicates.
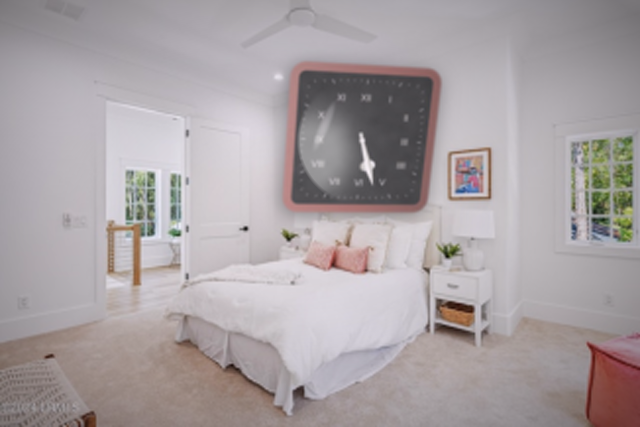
5:27
